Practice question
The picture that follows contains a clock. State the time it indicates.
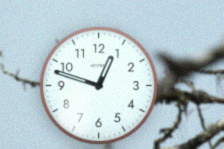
12:48
